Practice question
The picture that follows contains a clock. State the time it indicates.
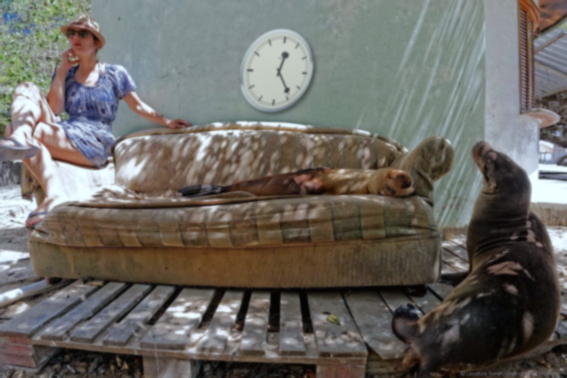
12:24
